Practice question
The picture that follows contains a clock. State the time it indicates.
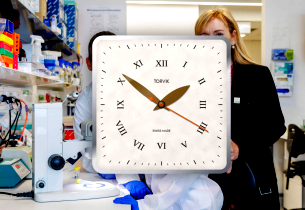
1:51:20
